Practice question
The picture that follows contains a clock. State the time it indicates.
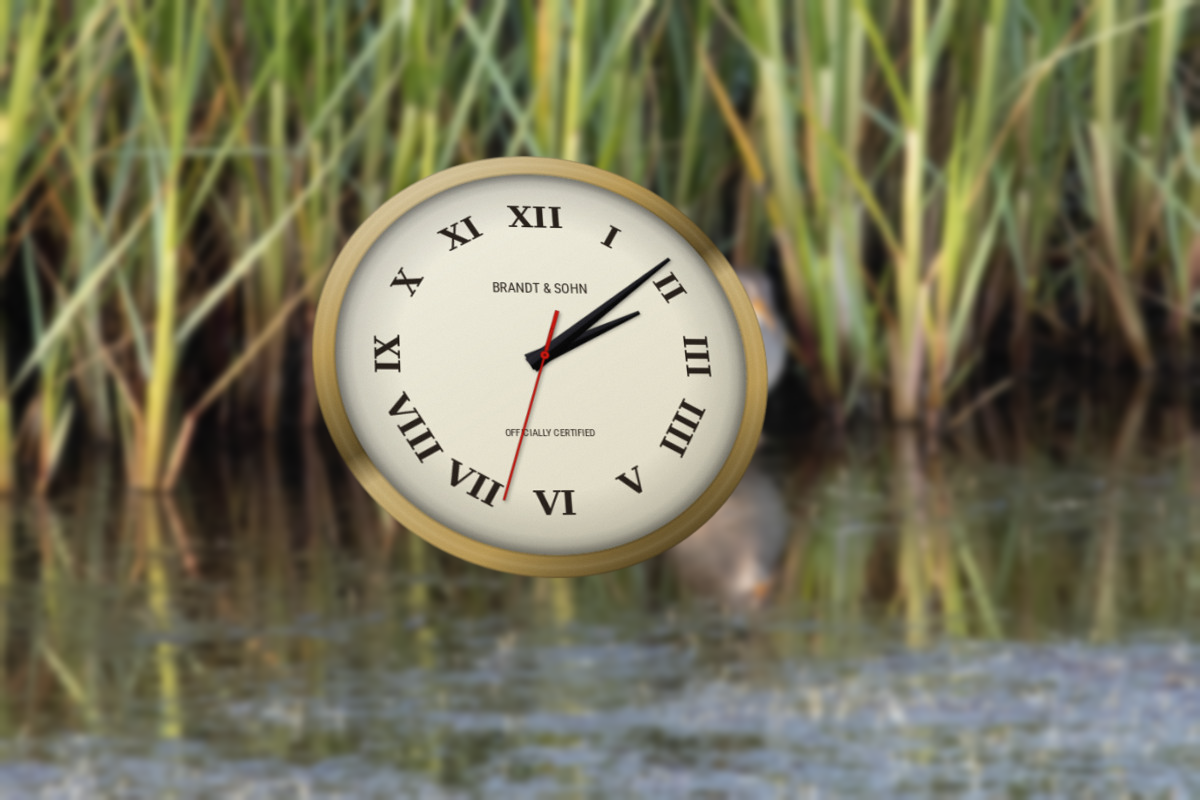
2:08:33
